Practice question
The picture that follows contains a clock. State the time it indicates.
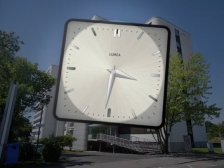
3:31
